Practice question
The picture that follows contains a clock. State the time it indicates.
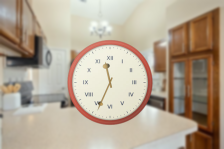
11:34
